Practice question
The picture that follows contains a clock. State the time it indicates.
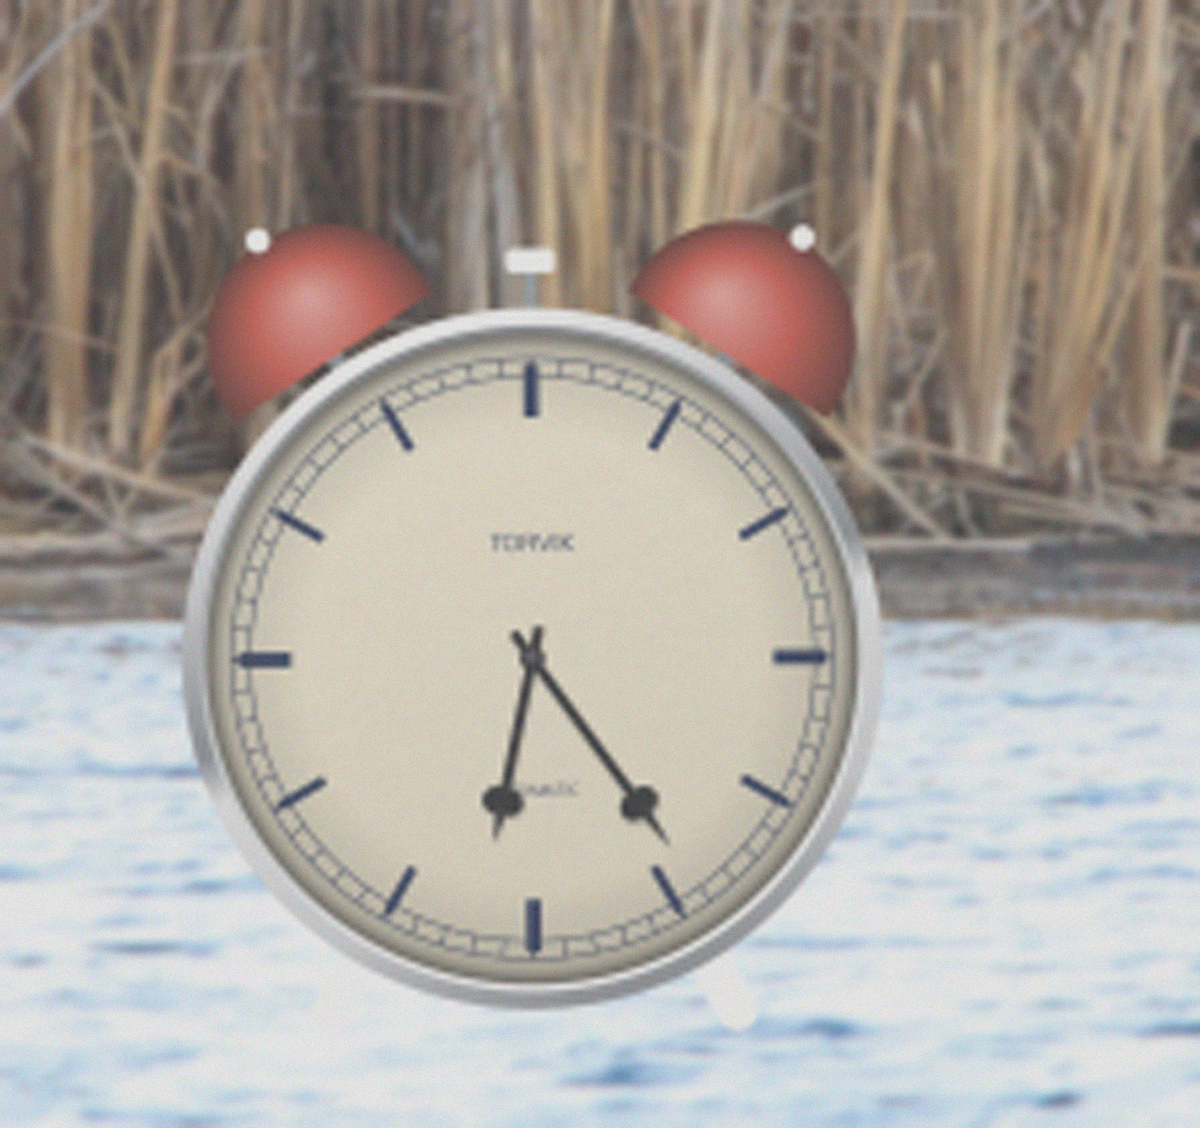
6:24
